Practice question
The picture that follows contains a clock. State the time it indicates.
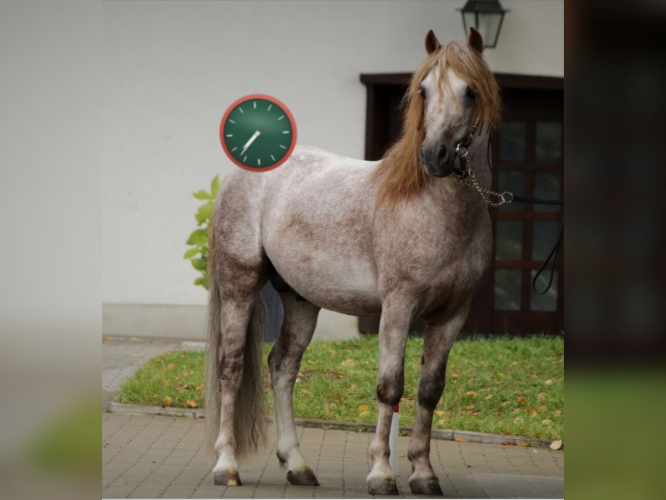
7:37
